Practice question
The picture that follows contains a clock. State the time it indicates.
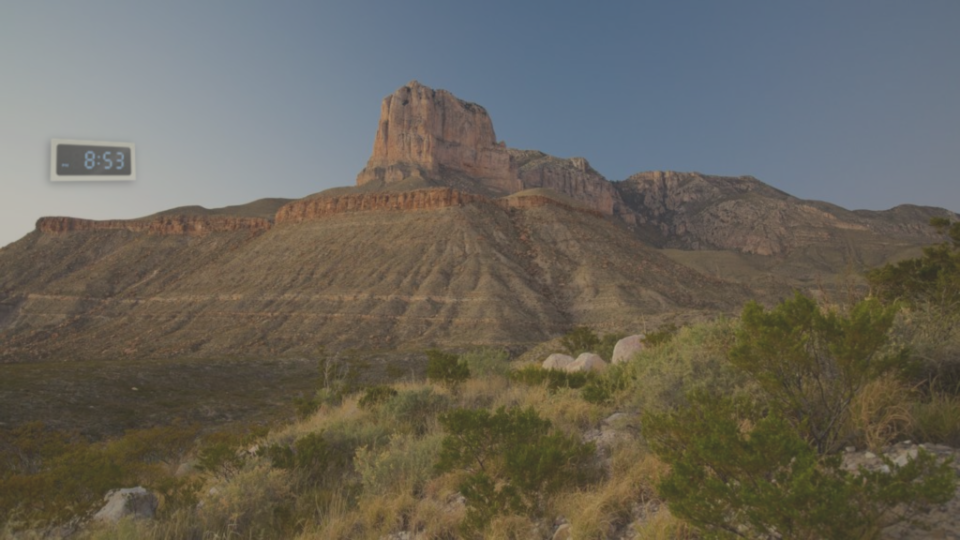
8:53
